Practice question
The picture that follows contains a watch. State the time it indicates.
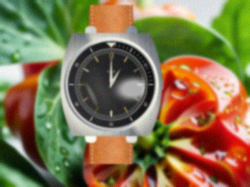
1:00
